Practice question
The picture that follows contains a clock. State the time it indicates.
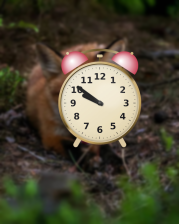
9:51
